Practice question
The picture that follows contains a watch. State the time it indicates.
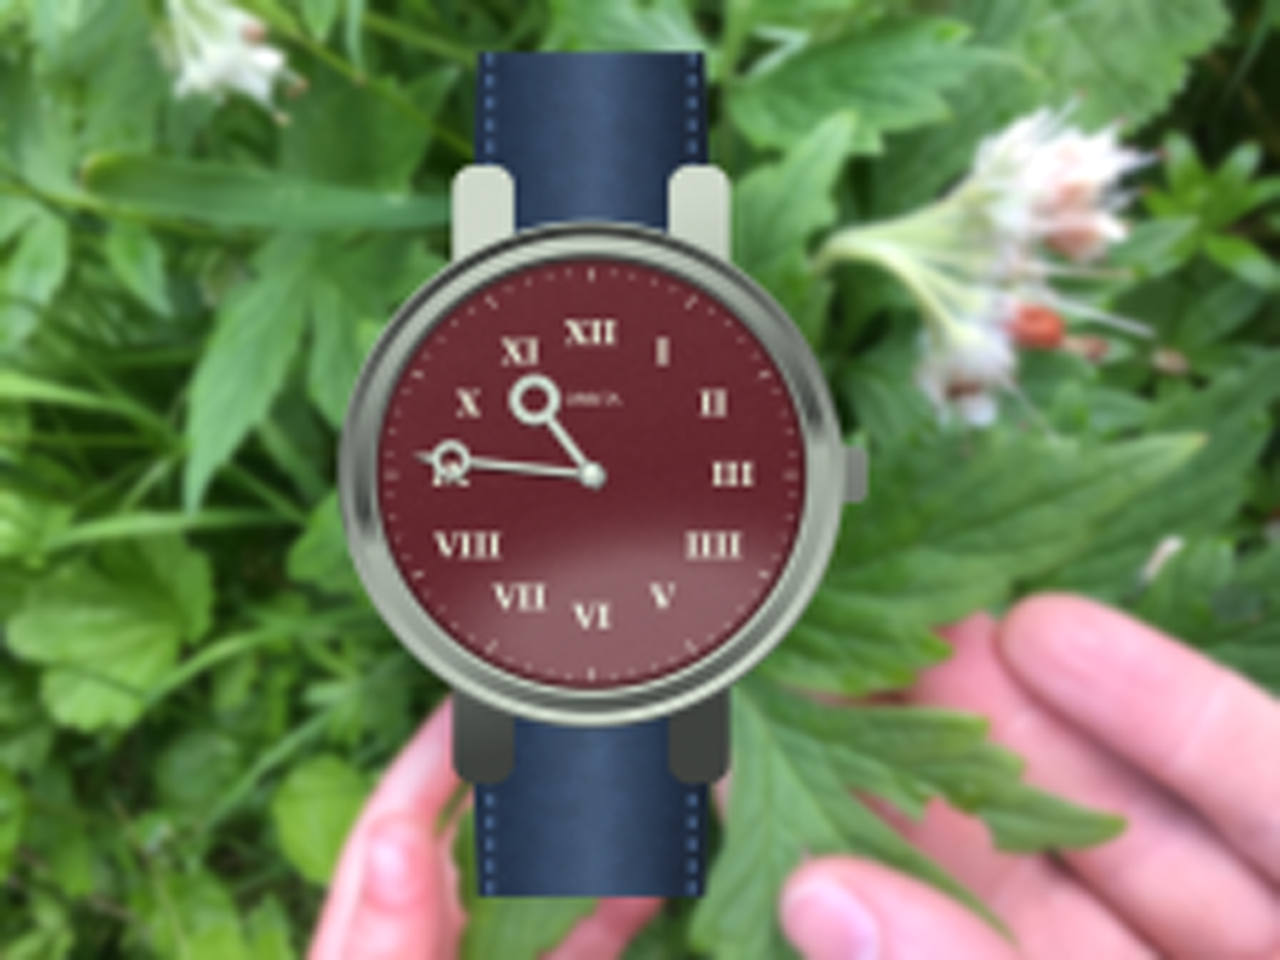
10:46
